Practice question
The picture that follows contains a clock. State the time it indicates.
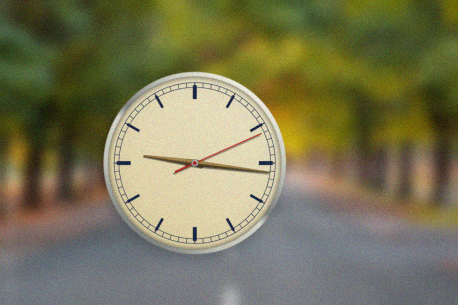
9:16:11
